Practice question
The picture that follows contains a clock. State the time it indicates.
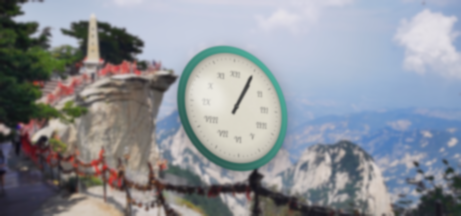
1:05
